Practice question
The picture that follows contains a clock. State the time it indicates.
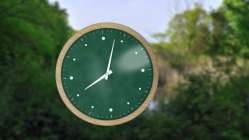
8:03
